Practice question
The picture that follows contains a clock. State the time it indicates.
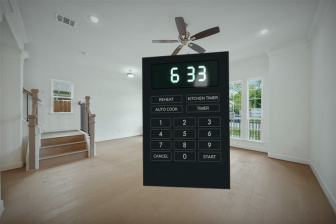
6:33
